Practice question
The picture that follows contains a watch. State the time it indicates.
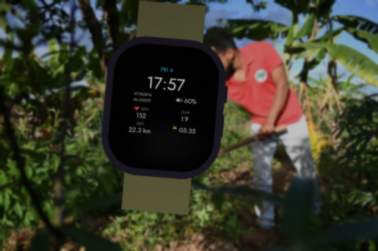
17:57
